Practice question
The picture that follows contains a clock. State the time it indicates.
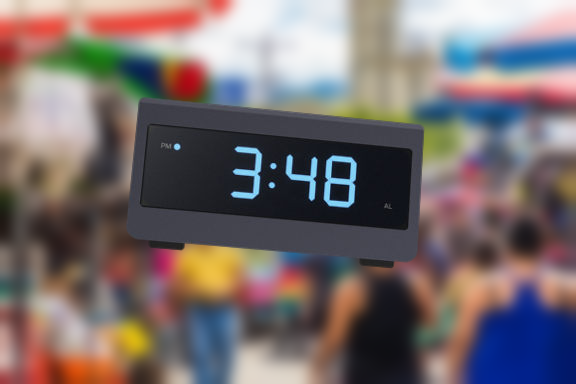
3:48
